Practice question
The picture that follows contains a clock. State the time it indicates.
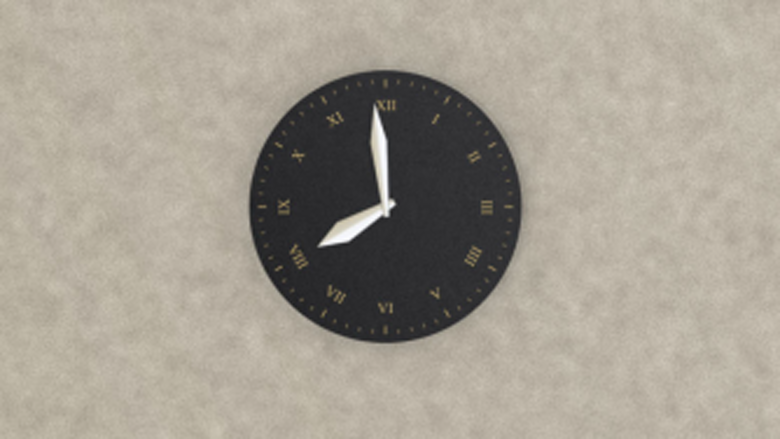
7:59
